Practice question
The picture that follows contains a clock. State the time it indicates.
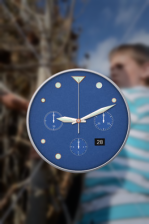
9:11
